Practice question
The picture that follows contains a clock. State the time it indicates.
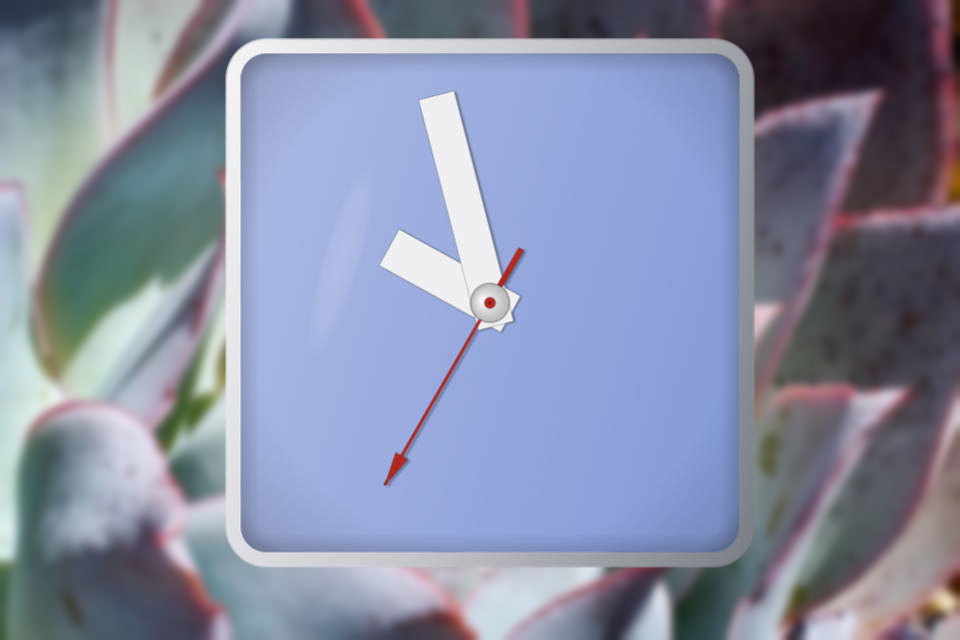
9:57:35
